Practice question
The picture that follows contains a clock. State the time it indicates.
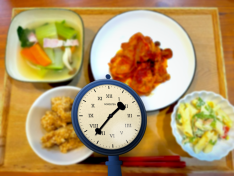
1:37
